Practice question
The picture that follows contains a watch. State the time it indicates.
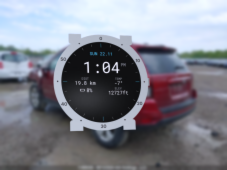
1:04
